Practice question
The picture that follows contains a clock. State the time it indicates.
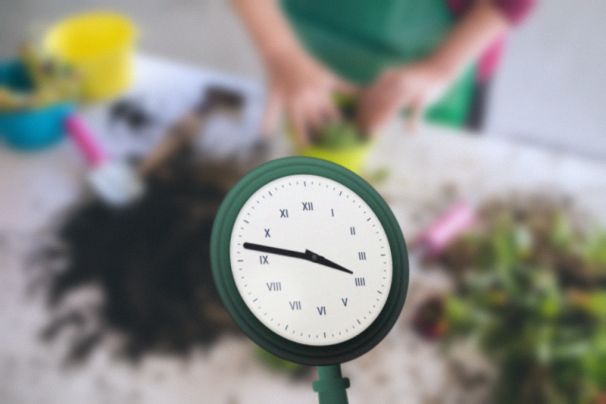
3:47
